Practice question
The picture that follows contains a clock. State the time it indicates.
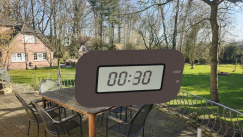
0:30
